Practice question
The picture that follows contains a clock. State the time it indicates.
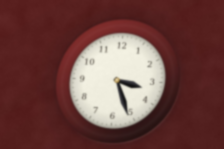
3:26
